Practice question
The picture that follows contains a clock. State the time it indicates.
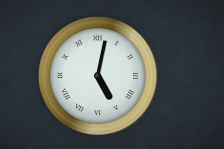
5:02
